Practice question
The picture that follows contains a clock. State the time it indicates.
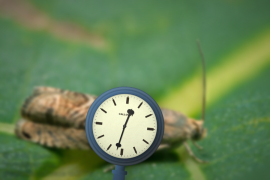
12:32
